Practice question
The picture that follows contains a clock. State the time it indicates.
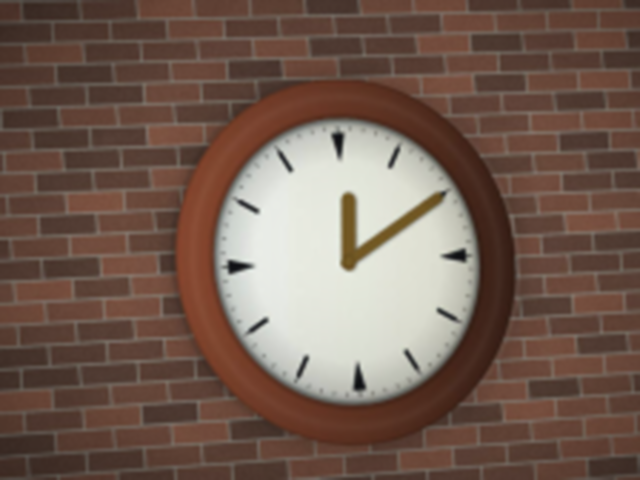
12:10
